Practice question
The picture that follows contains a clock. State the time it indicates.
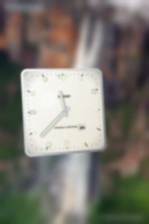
11:38
